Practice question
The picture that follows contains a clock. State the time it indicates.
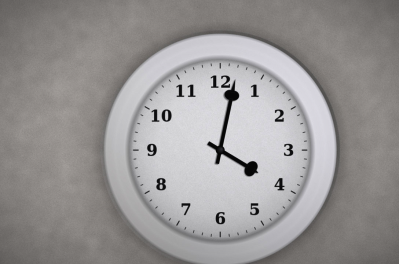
4:02
